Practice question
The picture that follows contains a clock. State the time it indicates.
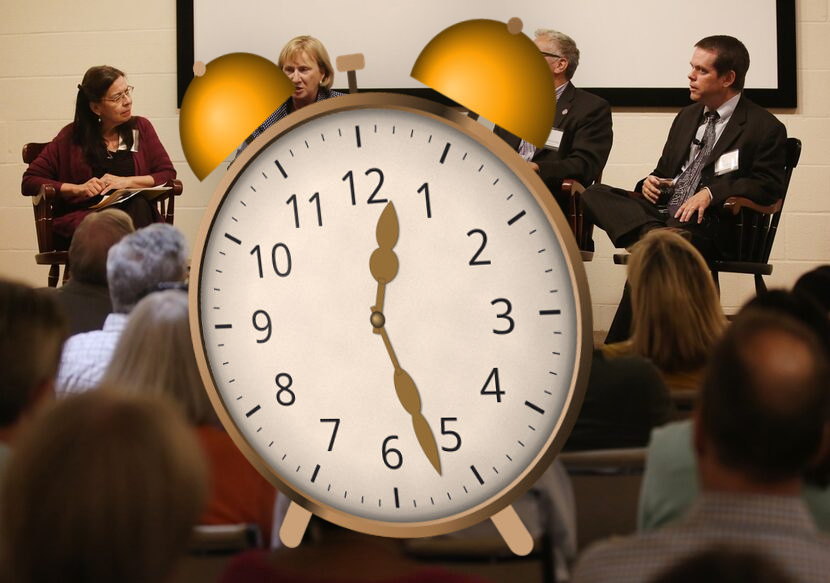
12:27
